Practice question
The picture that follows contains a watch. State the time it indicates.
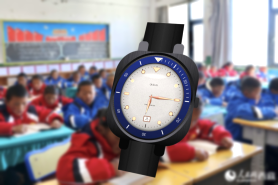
6:15
